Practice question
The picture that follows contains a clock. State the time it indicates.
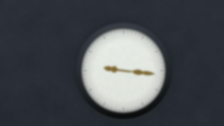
9:16
